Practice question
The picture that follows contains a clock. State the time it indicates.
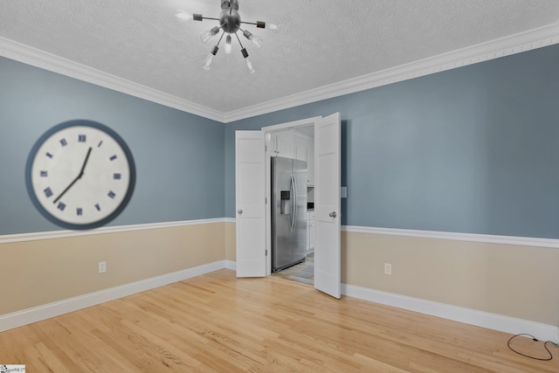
12:37
